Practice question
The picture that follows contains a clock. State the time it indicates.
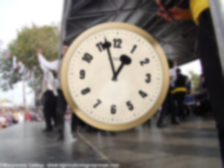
12:57
